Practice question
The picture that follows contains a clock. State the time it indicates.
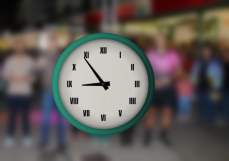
8:54
